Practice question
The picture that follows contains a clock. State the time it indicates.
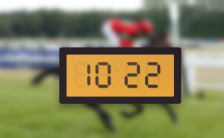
10:22
